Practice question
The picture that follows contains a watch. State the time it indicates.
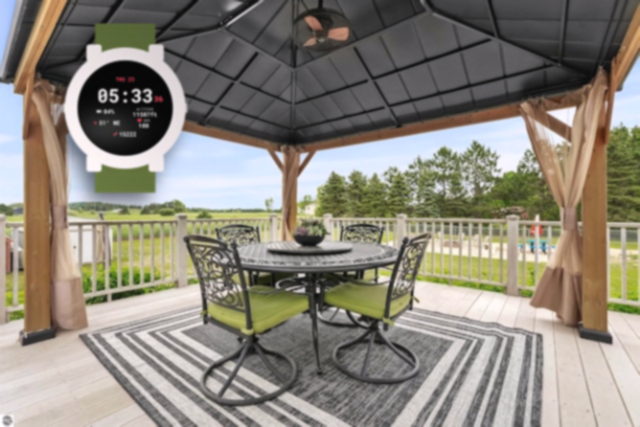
5:33
